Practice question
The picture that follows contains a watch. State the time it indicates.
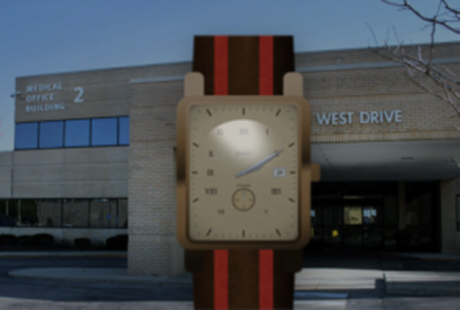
2:10
